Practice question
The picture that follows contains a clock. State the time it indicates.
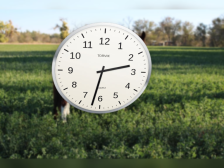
2:32
